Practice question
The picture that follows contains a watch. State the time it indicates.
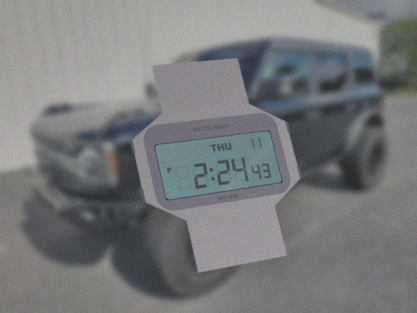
2:24:43
